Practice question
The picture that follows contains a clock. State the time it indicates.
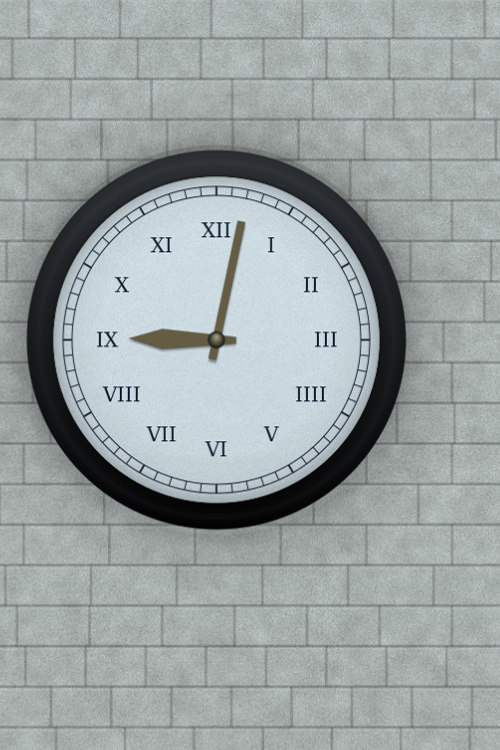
9:02
